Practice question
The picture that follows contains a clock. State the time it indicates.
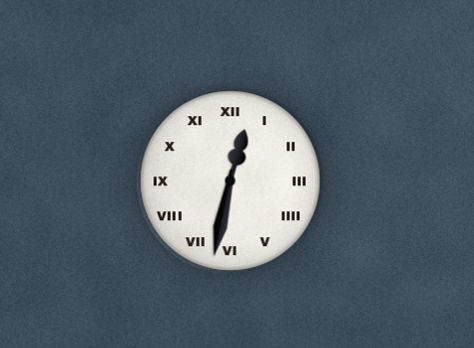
12:32
